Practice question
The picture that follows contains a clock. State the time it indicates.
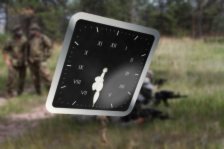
6:30
